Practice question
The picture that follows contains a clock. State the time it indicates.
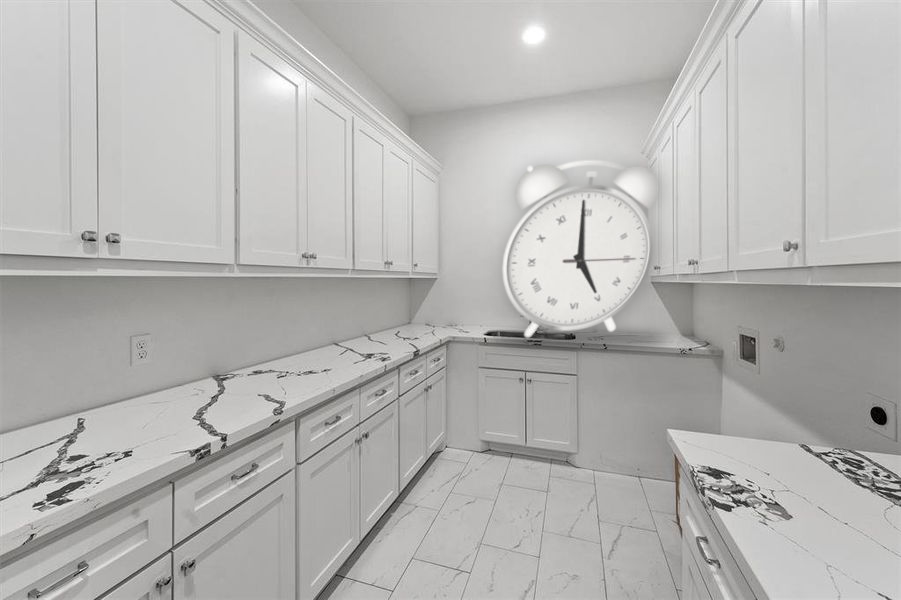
4:59:15
